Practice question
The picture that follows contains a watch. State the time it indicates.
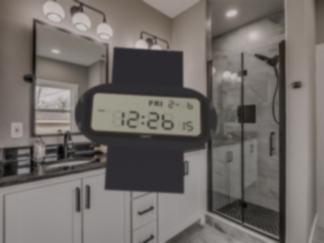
12:26
